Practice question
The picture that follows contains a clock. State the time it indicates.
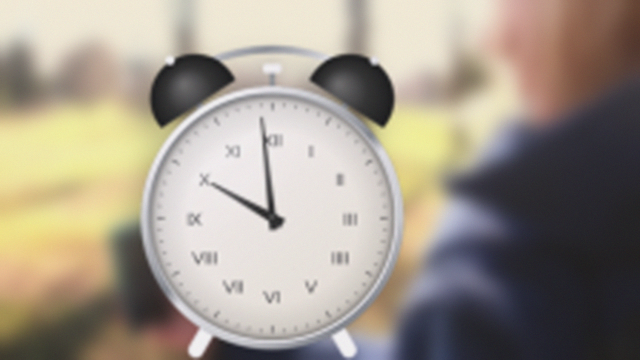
9:59
